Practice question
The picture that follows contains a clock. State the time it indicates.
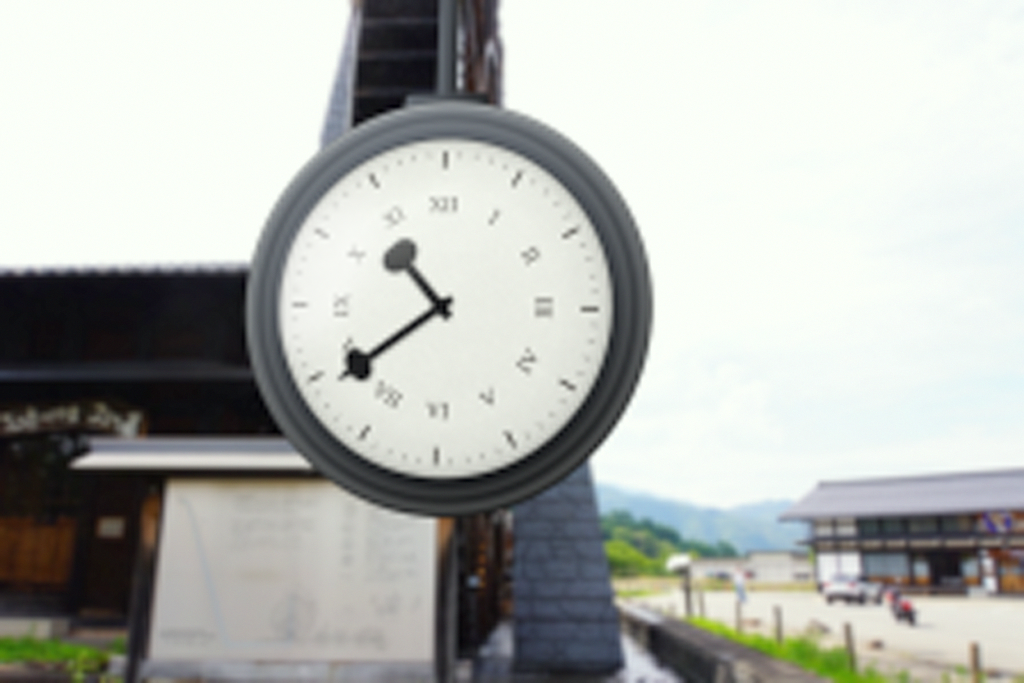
10:39
